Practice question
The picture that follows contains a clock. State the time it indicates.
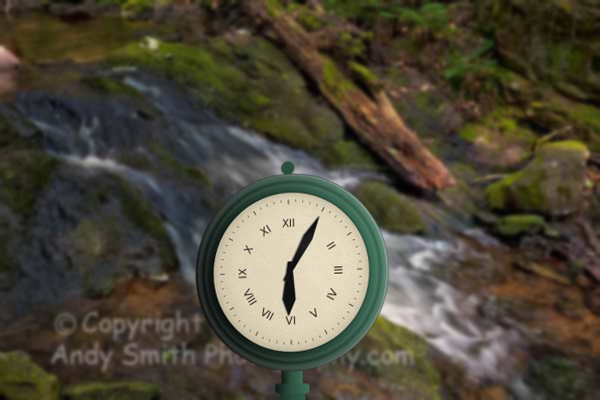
6:05
